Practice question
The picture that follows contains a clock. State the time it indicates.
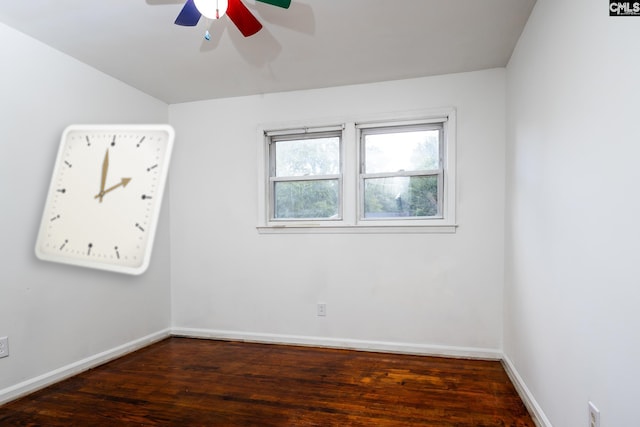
1:59
